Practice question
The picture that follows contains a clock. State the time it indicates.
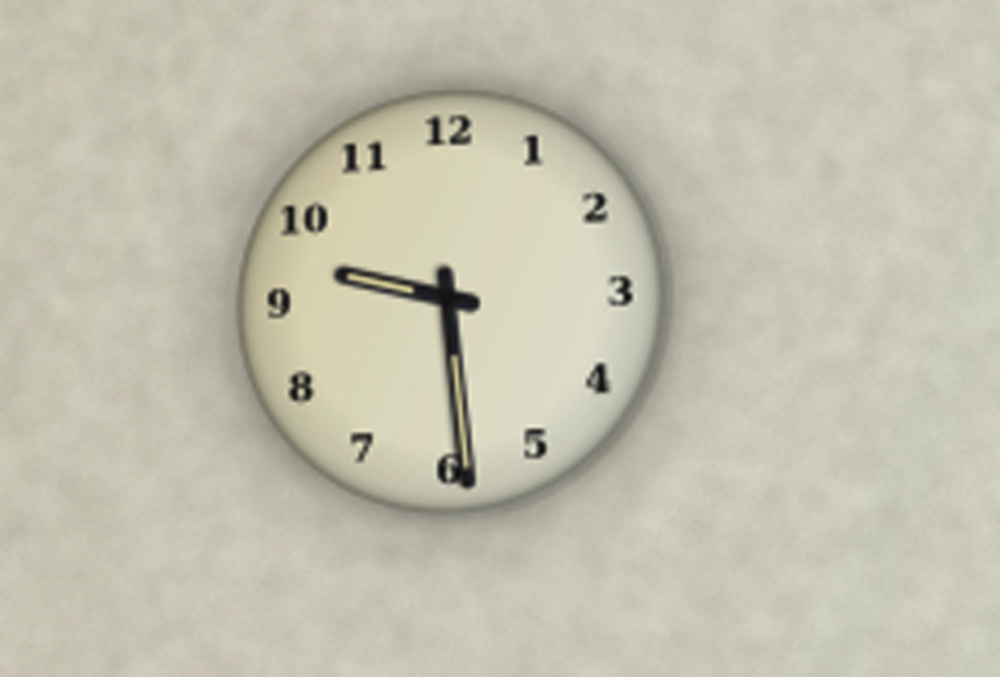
9:29
